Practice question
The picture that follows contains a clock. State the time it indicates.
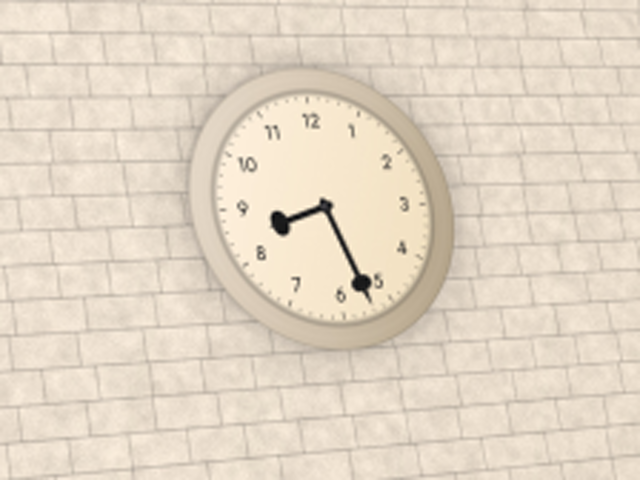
8:27
